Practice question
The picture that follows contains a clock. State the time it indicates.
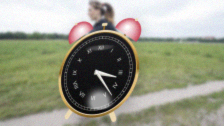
3:23
